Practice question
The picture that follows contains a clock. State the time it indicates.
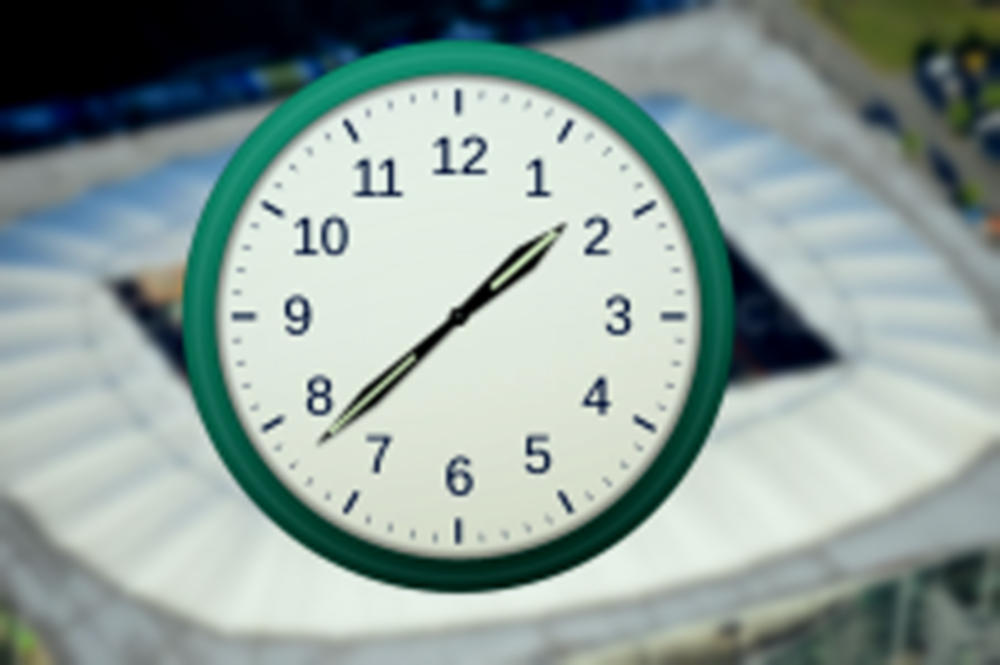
1:38
